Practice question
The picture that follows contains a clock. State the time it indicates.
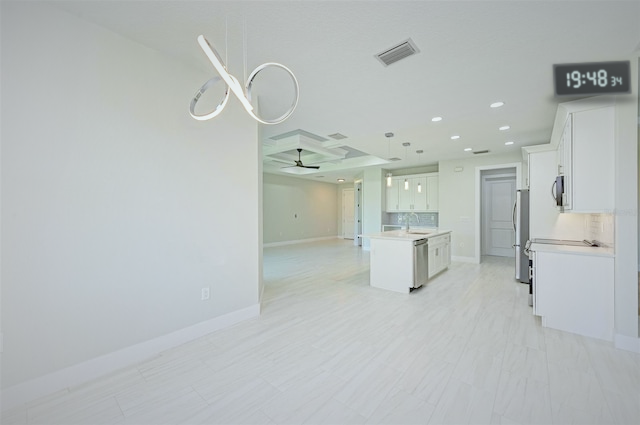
19:48
